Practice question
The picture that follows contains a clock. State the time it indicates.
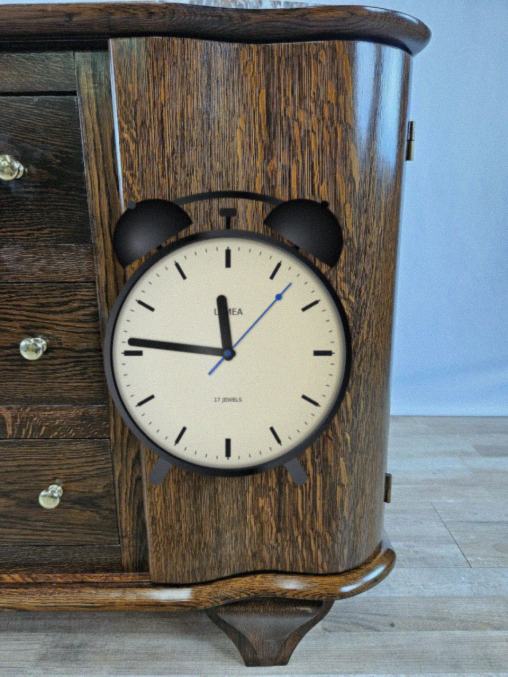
11:46:07
